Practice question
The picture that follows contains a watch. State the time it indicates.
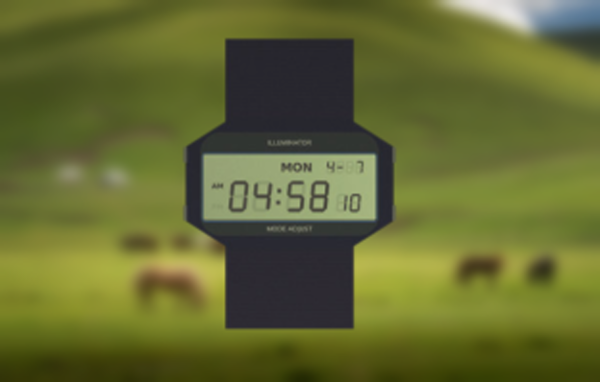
4:58:10
